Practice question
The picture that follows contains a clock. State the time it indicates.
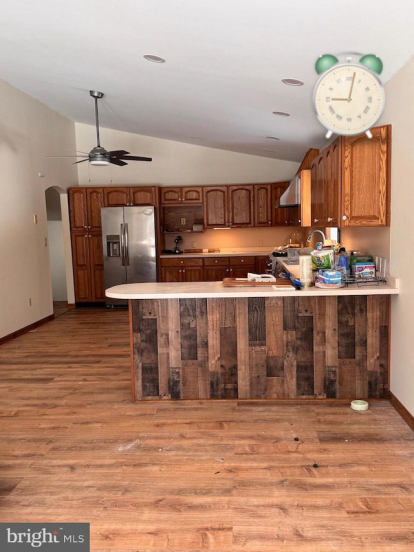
9:02
